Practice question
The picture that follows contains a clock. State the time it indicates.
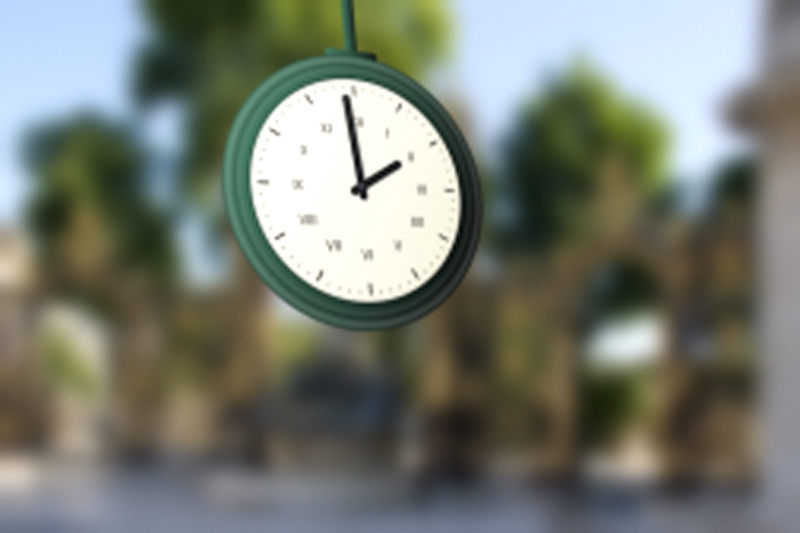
1:59
